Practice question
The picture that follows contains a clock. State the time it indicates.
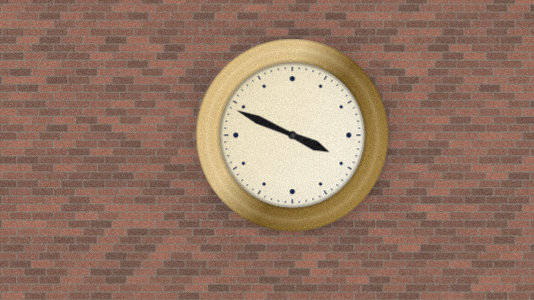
3:49
